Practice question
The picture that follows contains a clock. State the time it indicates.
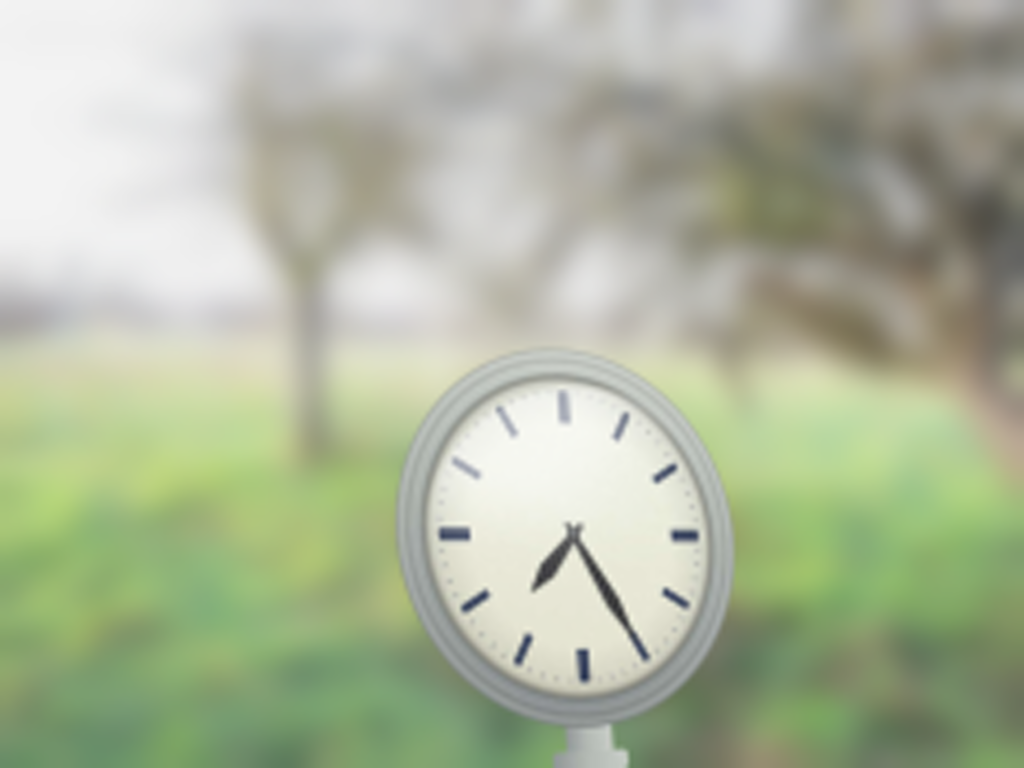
7:25
